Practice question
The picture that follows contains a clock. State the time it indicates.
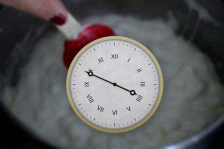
3:49
